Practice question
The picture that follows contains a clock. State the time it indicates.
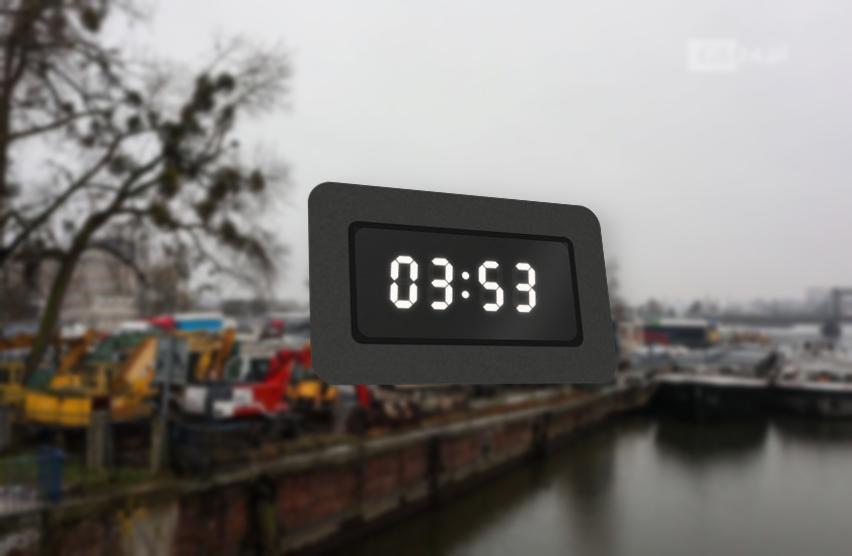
3:53
